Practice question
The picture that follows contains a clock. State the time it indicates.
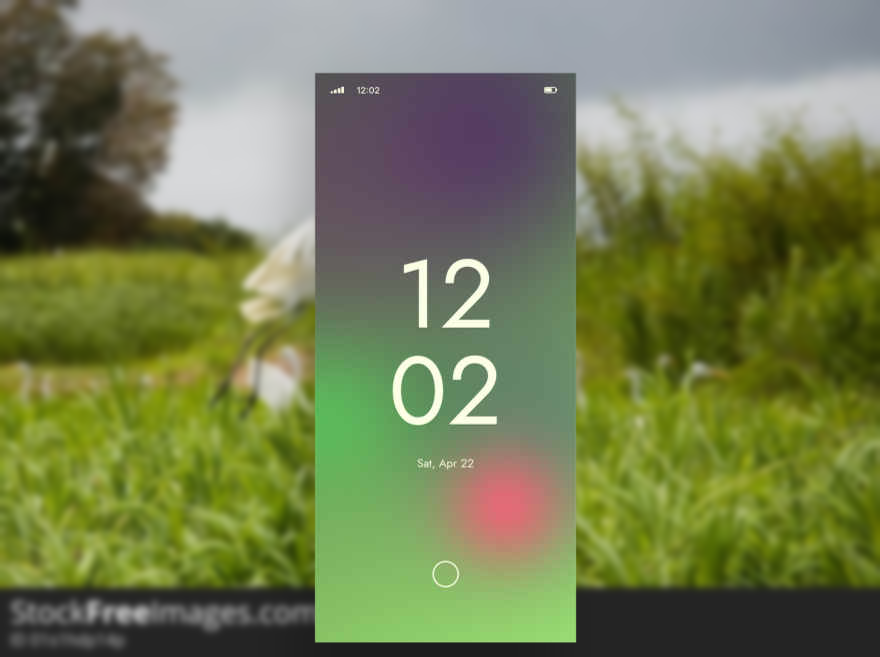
12:02
